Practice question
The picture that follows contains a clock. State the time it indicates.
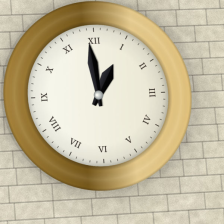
12:59
